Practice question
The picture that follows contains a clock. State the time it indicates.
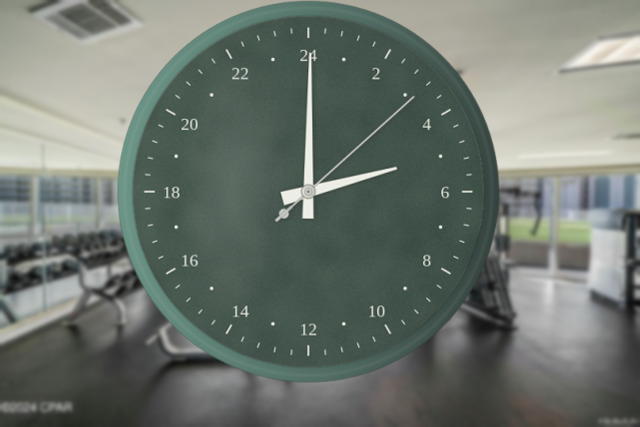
5:00:08
